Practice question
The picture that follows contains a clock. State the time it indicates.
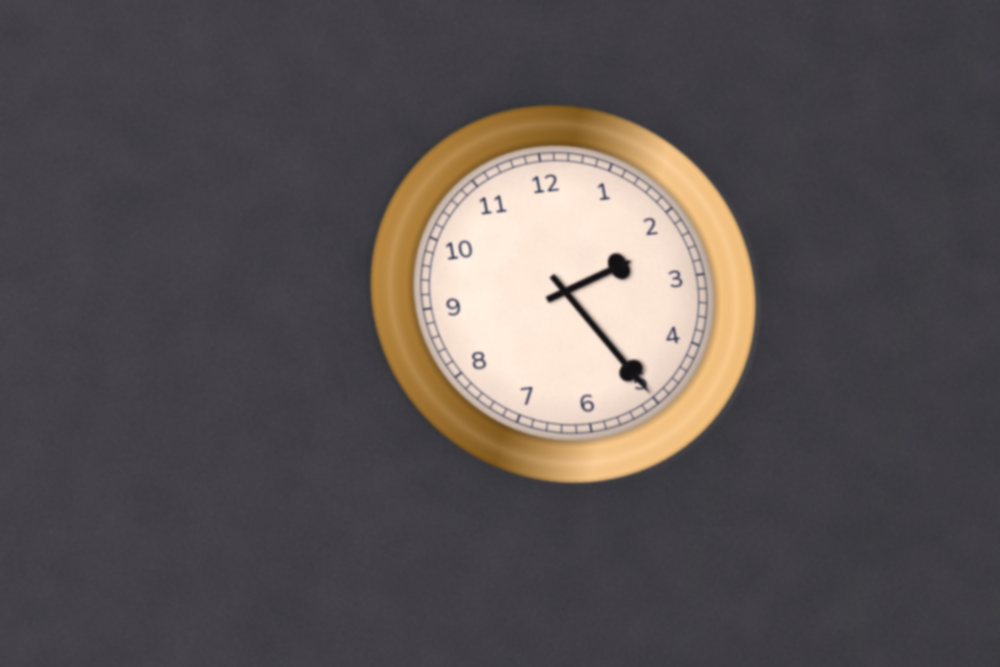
2:25
